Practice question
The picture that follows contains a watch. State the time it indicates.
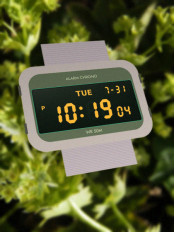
10:19:04
